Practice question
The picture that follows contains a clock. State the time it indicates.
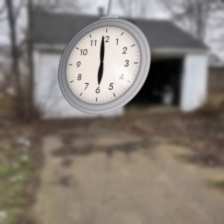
5:59
